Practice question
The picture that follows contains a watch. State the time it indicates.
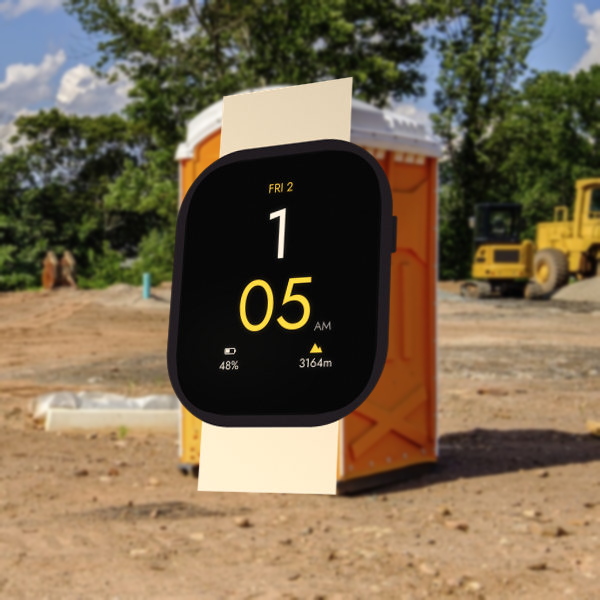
1:05
